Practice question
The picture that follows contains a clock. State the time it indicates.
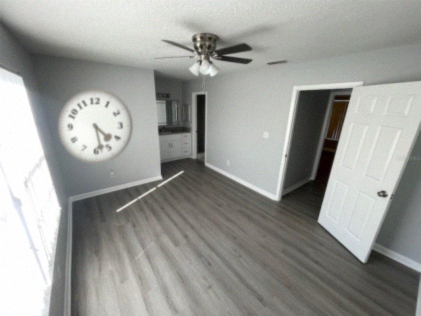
4:28
